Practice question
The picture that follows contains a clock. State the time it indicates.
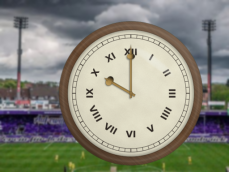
10:00
